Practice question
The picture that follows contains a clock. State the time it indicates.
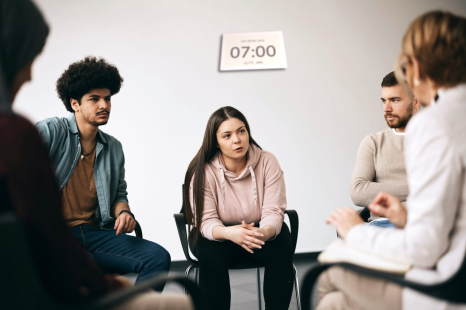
7:00
